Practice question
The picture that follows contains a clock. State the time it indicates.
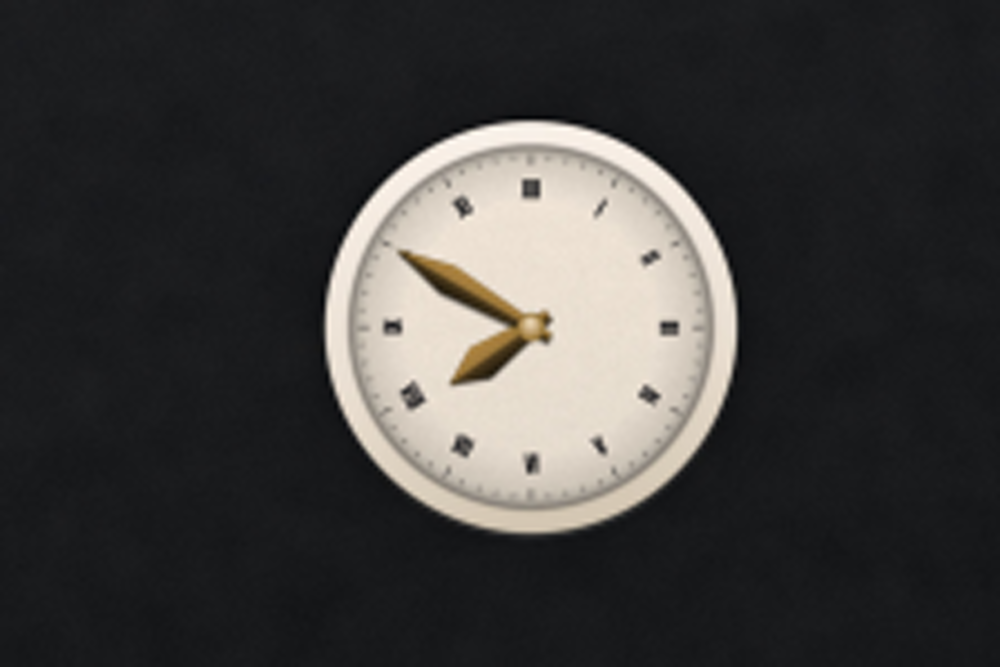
7:50
